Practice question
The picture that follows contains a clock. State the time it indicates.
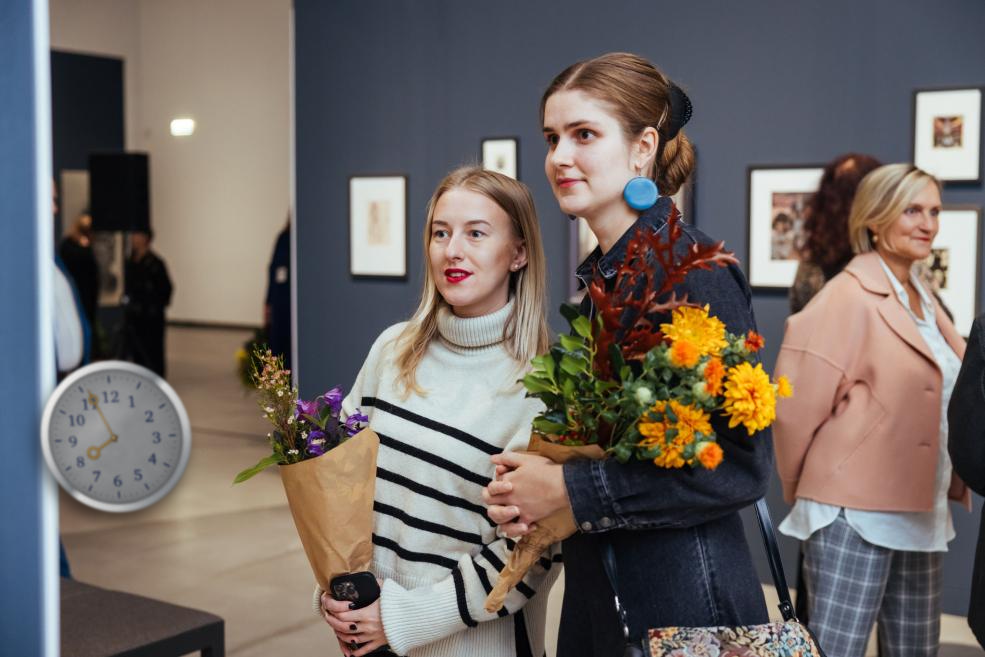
7:56
